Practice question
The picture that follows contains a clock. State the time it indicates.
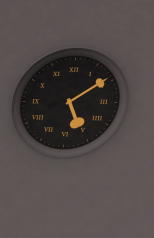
5:09
